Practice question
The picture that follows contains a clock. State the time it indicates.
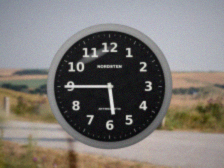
5:45
